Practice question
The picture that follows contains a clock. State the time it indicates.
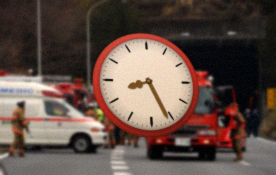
8:26
